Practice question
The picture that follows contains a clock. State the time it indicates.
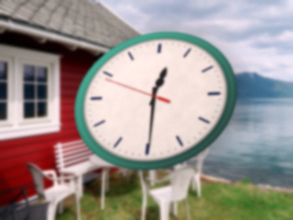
12:29:49
